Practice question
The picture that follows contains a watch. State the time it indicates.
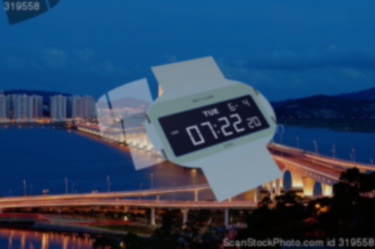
7:22
